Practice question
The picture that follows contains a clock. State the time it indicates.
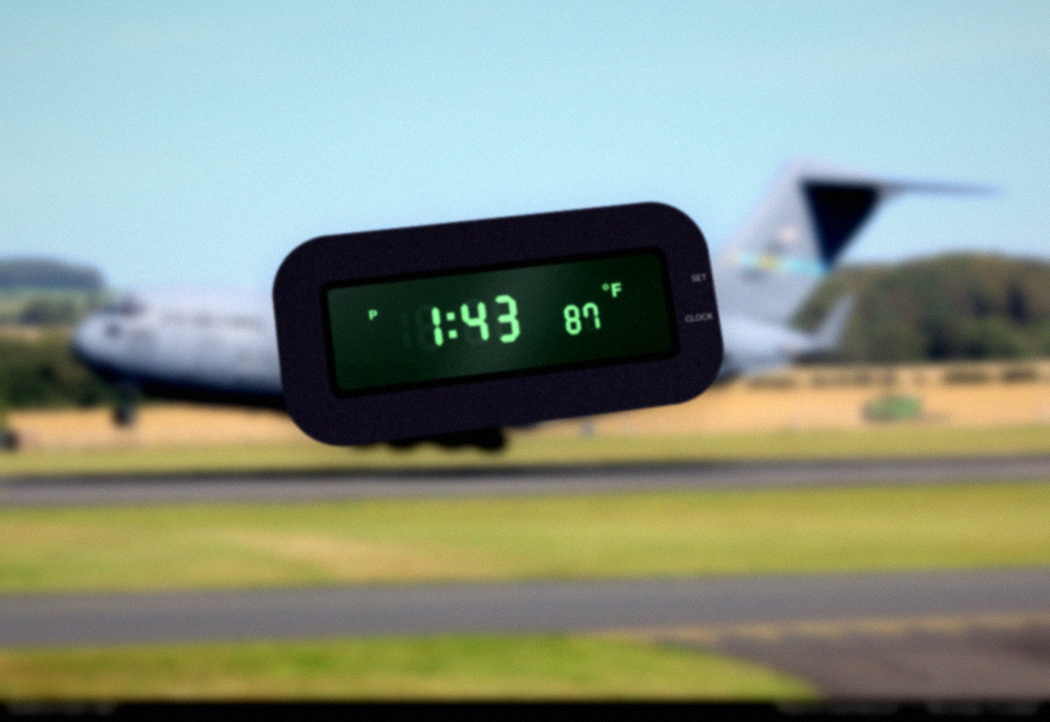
1:43
